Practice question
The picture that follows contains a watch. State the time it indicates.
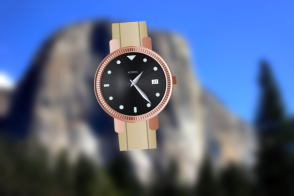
1:24
